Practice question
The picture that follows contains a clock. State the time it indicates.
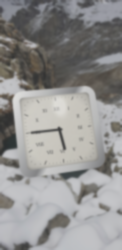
5:45
